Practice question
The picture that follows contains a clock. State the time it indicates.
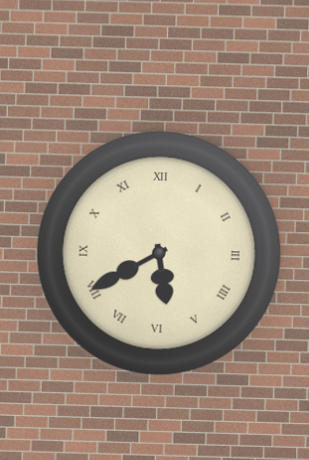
5:40
